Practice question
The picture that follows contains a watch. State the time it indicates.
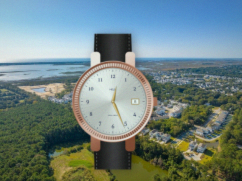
12:26
